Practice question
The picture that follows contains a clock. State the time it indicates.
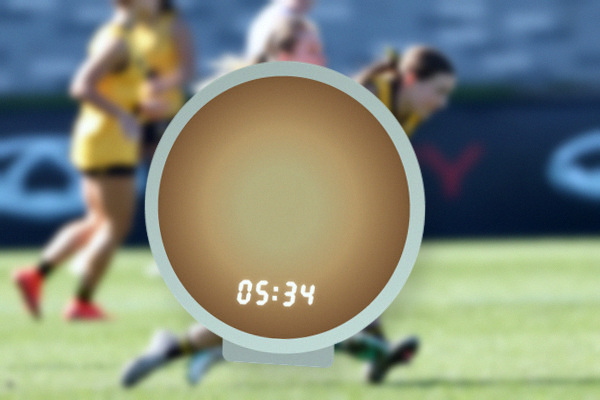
5:34
